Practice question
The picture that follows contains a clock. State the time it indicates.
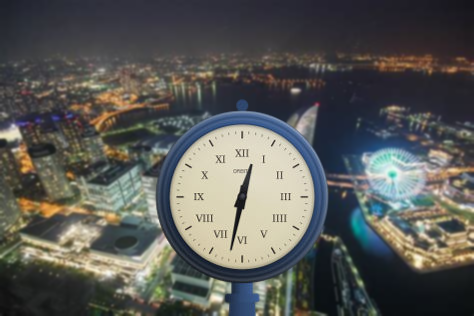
12:32
